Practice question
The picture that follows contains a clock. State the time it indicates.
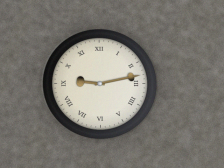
9:13
